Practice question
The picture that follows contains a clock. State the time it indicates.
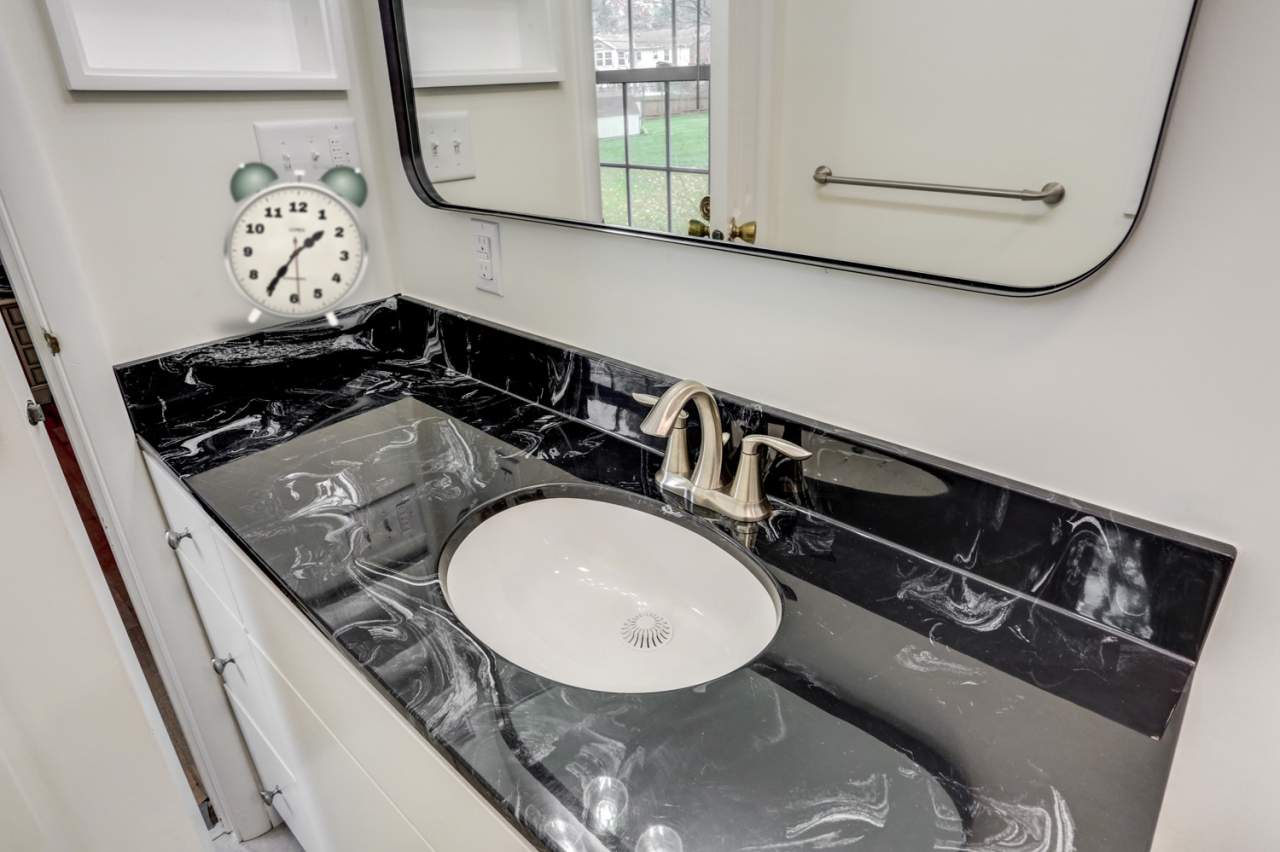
1:35:29
